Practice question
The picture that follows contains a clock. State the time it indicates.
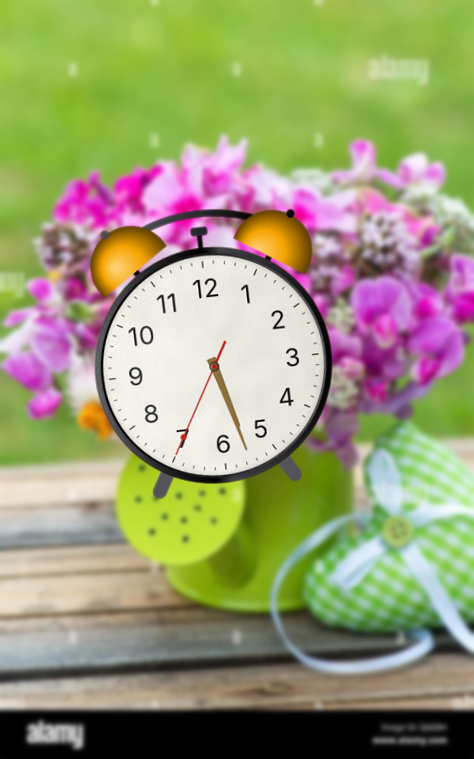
5:27:35
